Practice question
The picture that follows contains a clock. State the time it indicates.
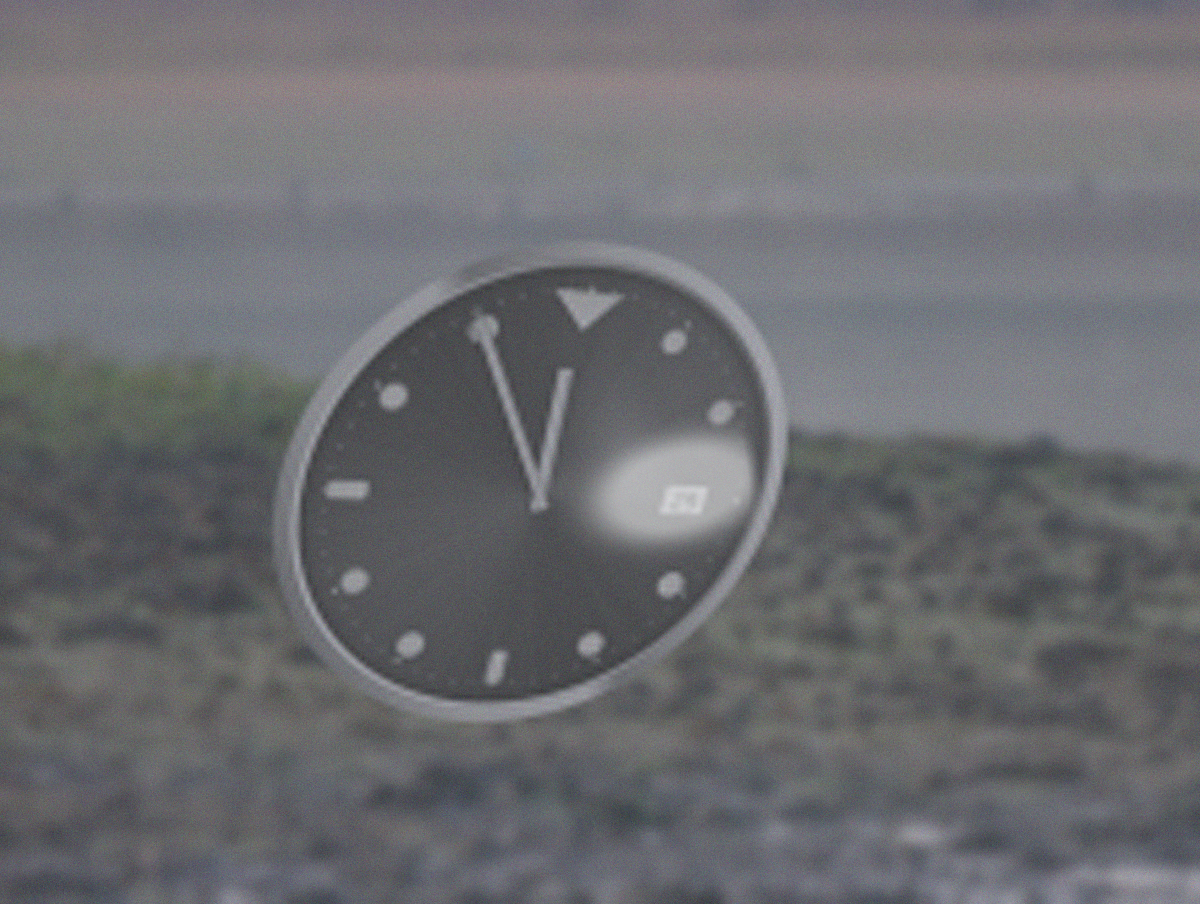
11:55
